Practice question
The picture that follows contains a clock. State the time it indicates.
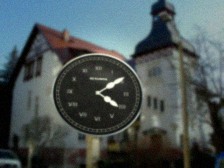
4:09
